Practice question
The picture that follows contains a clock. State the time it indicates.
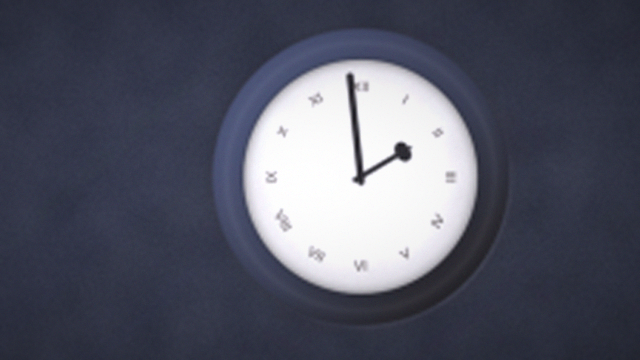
1:59
